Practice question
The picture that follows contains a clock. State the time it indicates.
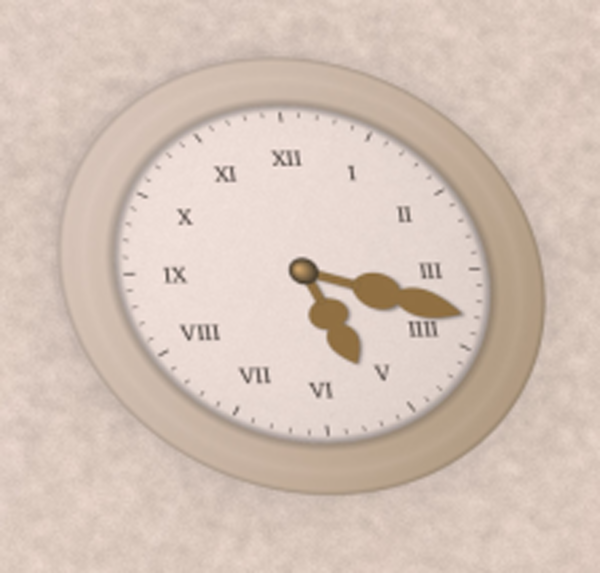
5:18
